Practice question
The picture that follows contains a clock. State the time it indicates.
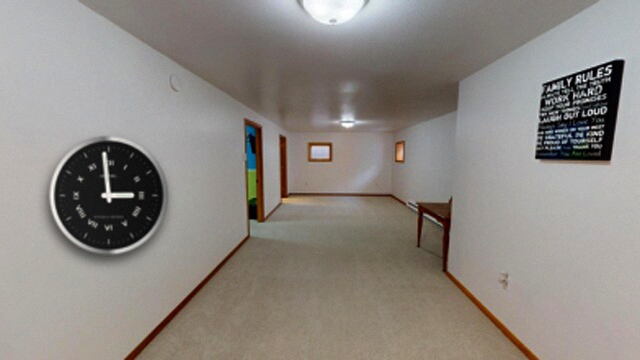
2:59
